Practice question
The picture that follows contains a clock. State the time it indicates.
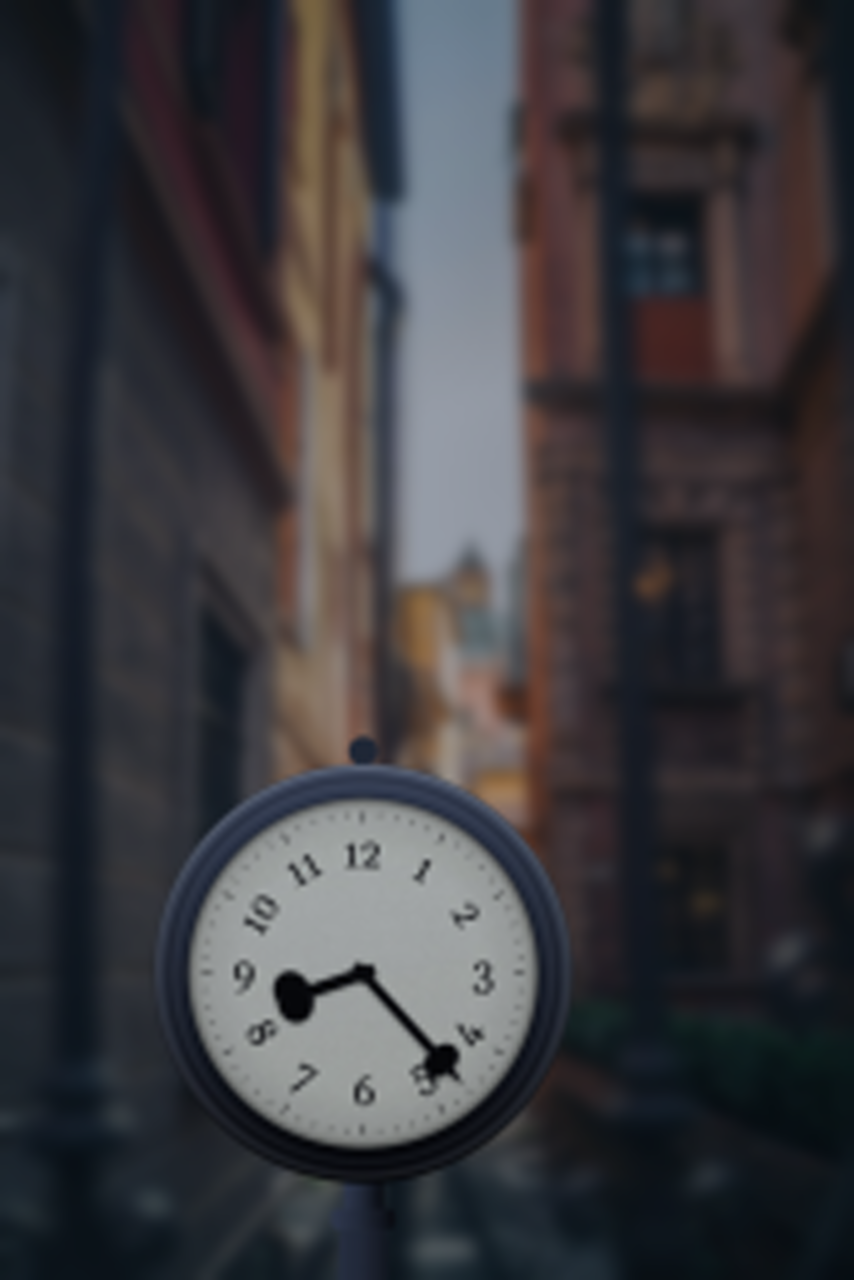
8:23
